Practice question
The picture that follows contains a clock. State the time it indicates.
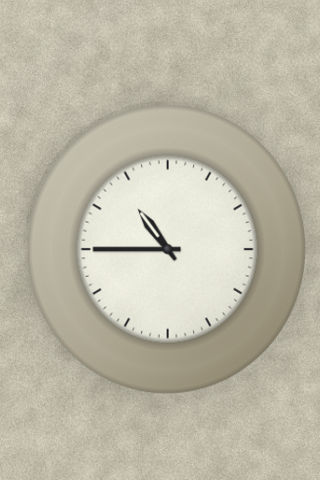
10:45
